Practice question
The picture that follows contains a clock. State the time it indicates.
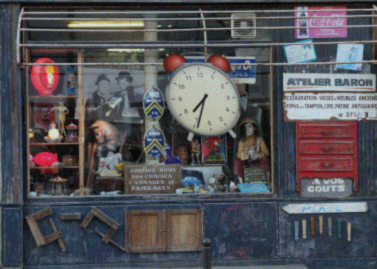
7:34
